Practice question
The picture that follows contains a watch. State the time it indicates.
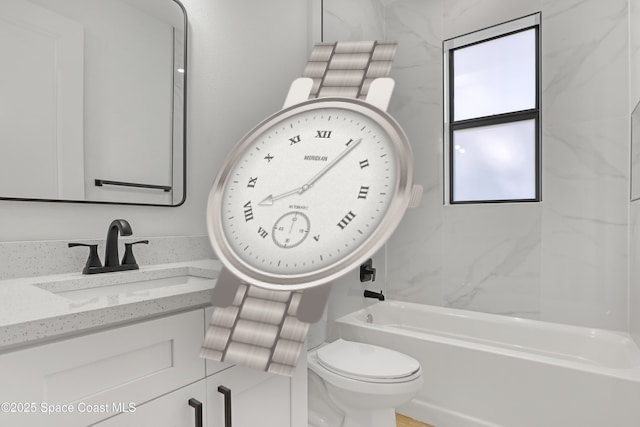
8:06
